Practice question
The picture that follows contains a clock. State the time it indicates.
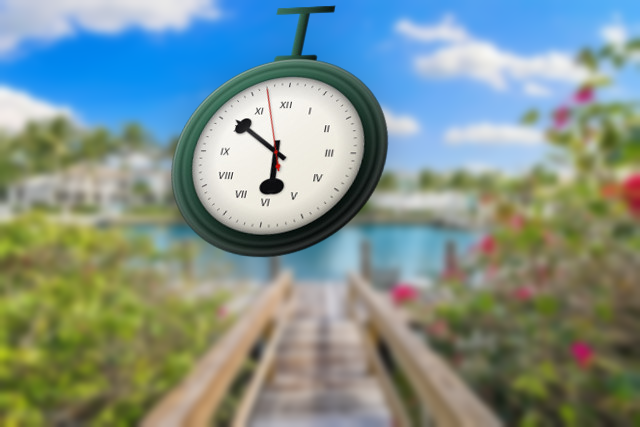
5:50:57
